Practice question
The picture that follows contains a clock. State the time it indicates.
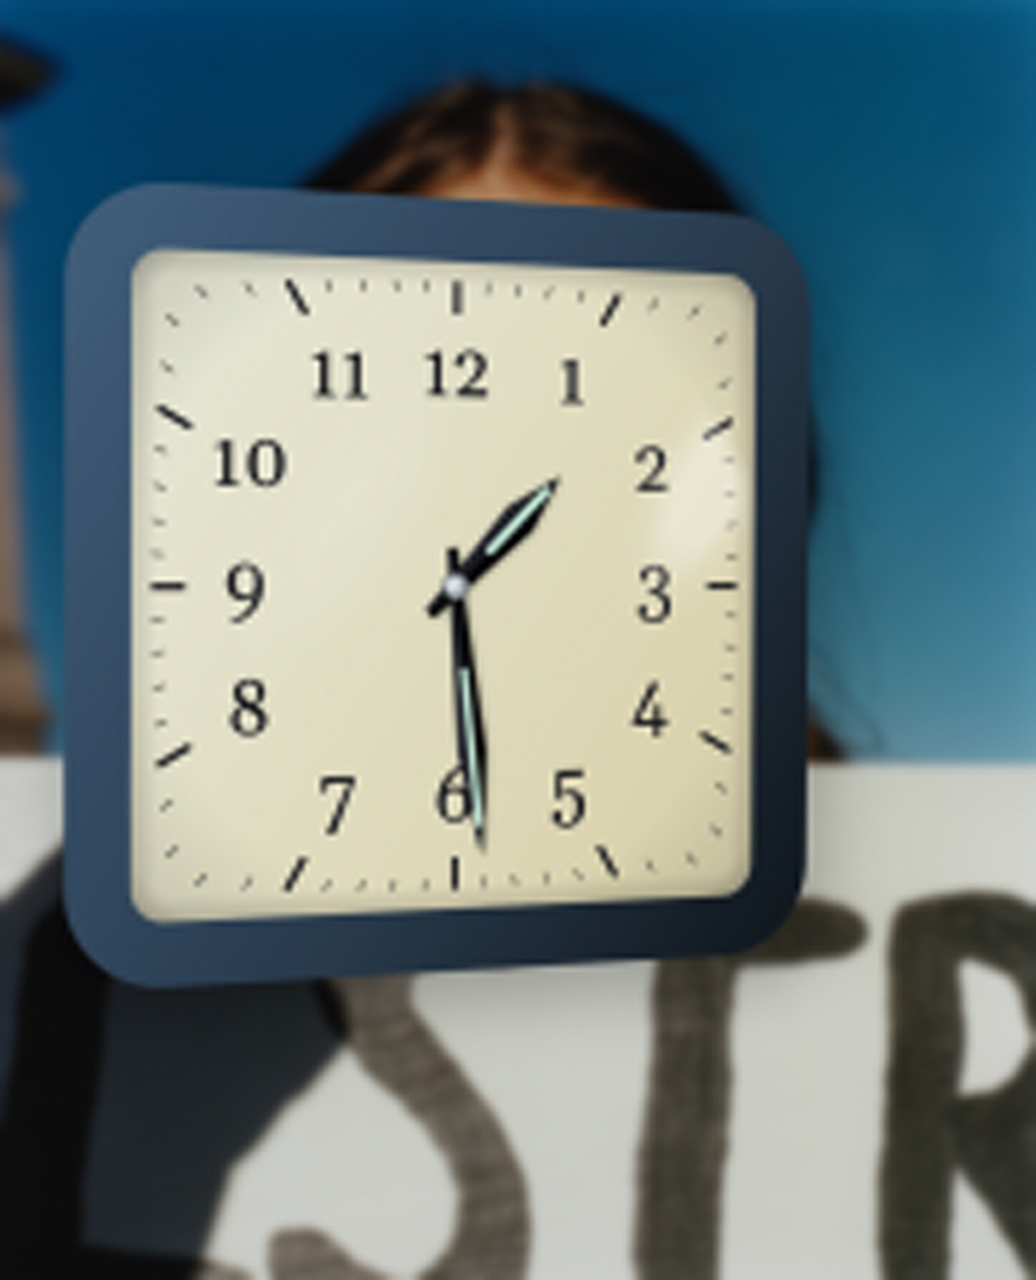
1:29
